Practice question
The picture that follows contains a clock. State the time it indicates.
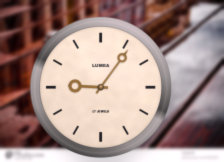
9:06
